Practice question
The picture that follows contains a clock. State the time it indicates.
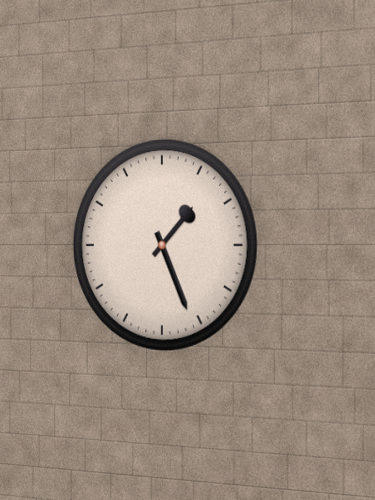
1:26
